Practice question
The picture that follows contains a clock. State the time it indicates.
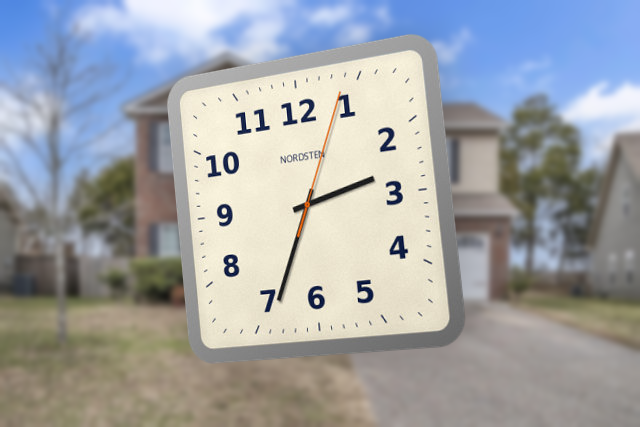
2:34:04
